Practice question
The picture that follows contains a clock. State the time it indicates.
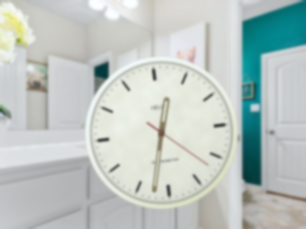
12:32:22
